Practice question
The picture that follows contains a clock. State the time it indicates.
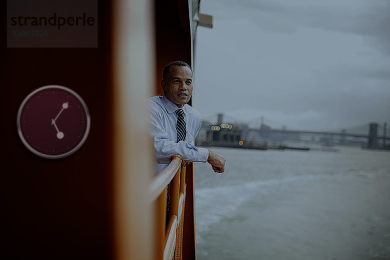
5:06
